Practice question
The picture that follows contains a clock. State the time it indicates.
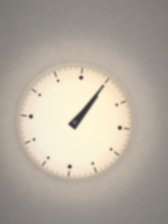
1:05
